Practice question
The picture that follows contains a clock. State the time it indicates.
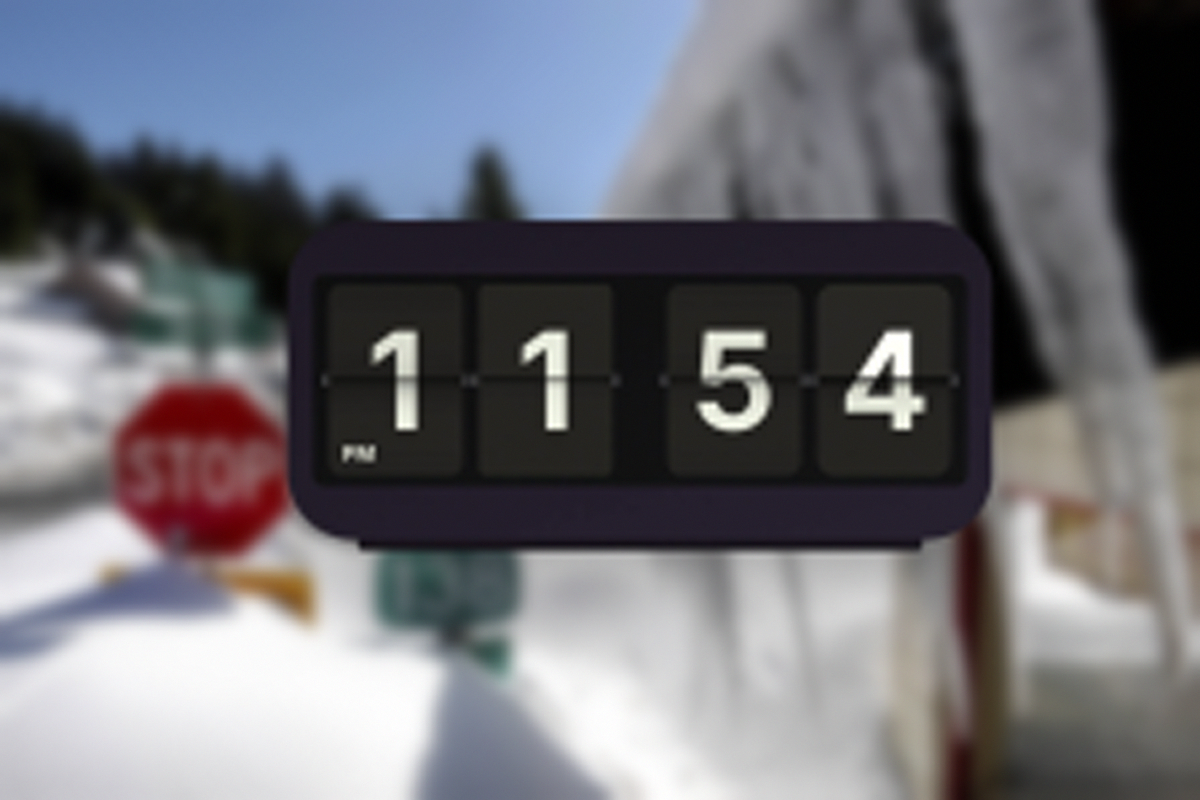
11:54
